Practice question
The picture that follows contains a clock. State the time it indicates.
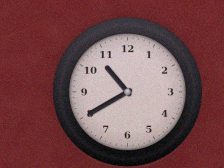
10:40
